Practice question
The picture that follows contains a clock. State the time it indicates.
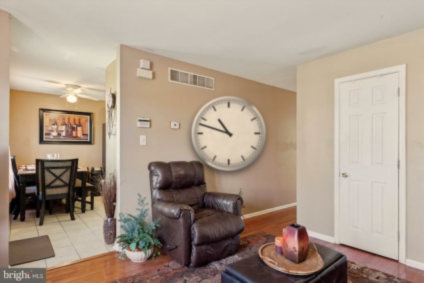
10:48
